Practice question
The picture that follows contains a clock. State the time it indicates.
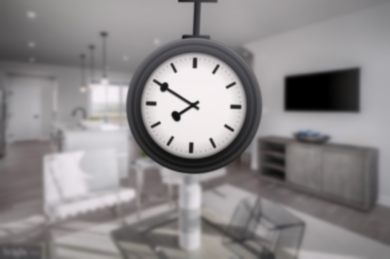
7:50
